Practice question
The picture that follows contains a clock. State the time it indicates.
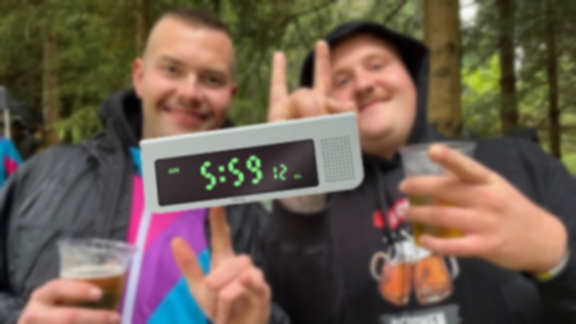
5:59:12
